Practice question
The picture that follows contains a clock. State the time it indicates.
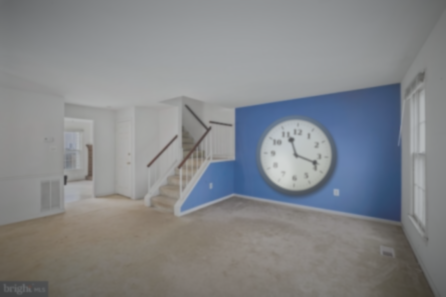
11:18
